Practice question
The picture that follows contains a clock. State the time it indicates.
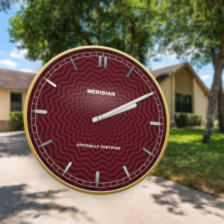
2:10
